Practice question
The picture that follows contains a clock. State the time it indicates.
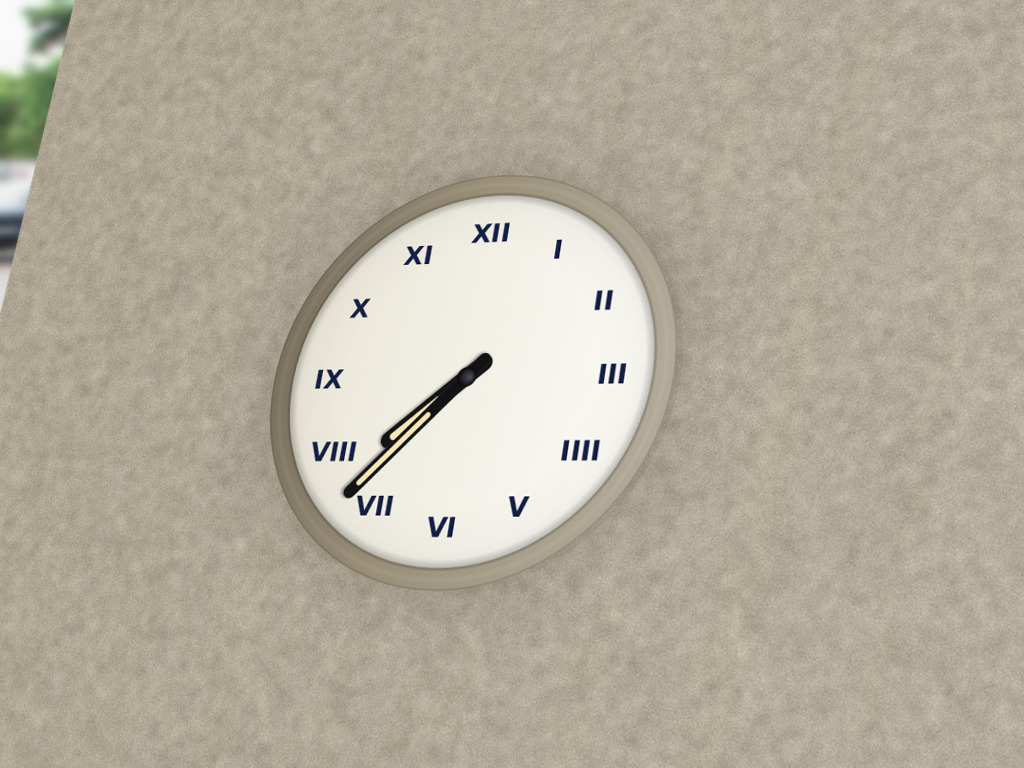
7:37
